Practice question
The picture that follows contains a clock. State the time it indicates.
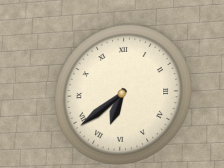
6:39
